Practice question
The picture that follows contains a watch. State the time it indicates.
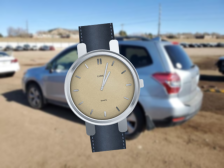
1:03
